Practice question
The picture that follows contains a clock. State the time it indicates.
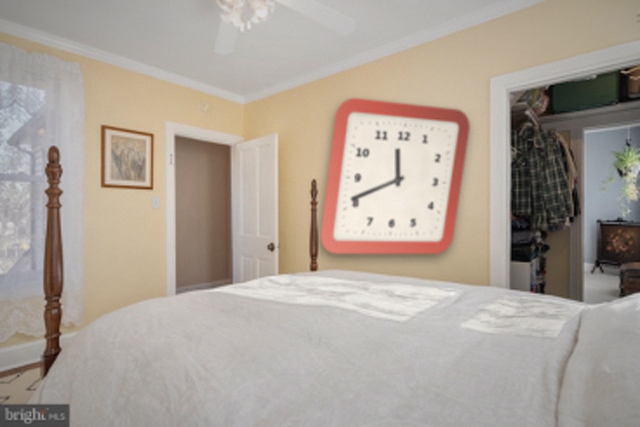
11:41
